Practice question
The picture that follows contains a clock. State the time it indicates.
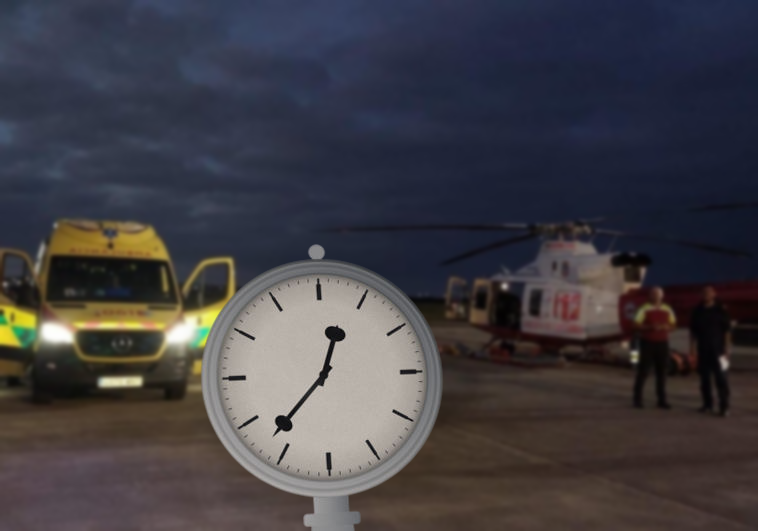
12:37
